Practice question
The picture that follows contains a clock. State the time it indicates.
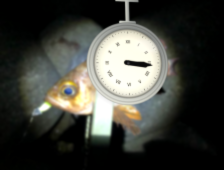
3:16
